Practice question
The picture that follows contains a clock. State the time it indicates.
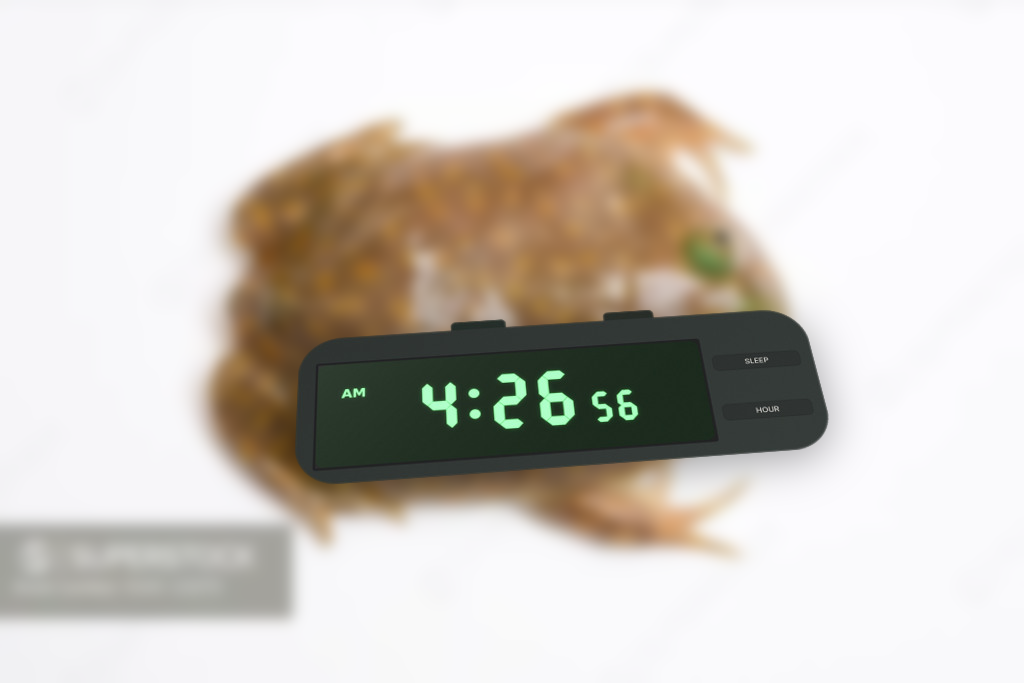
4:26:56
